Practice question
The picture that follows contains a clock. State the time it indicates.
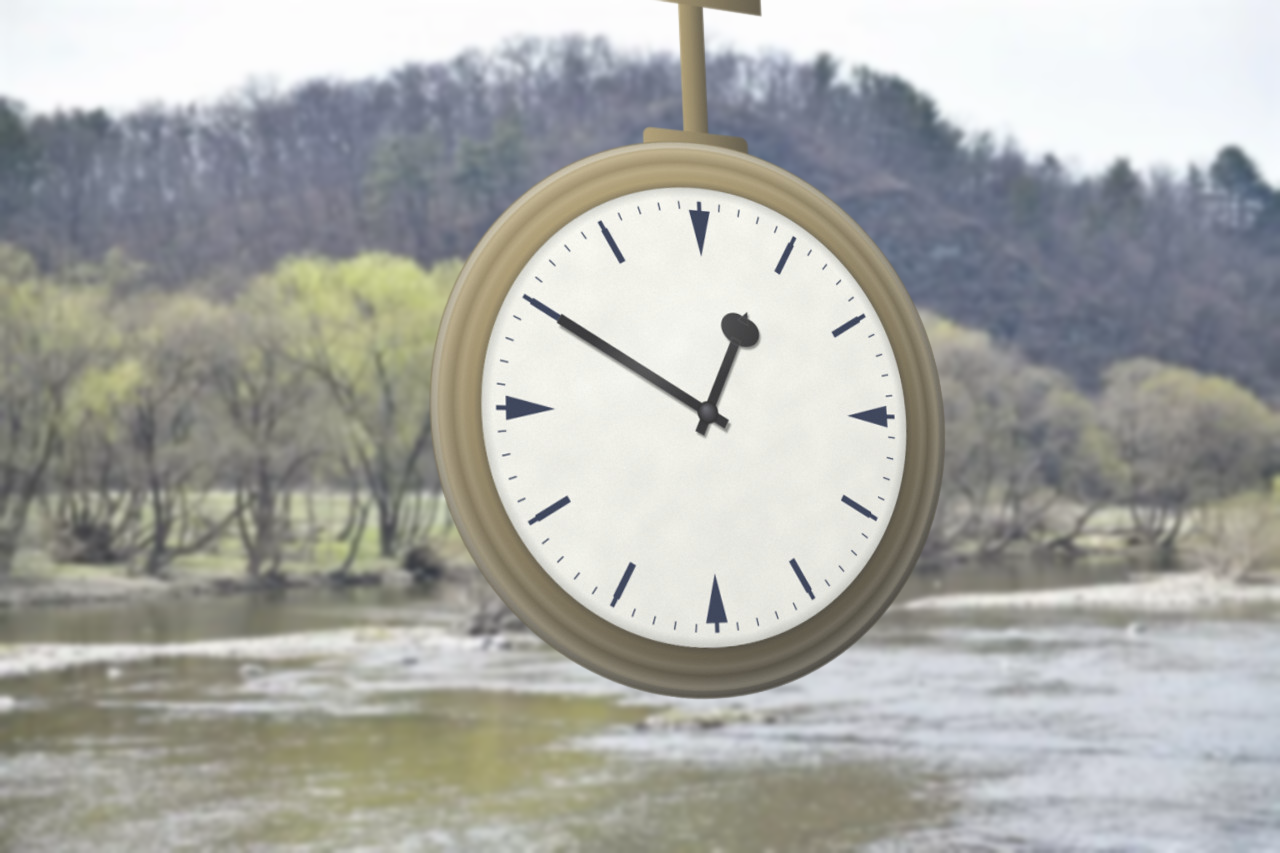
12:50
